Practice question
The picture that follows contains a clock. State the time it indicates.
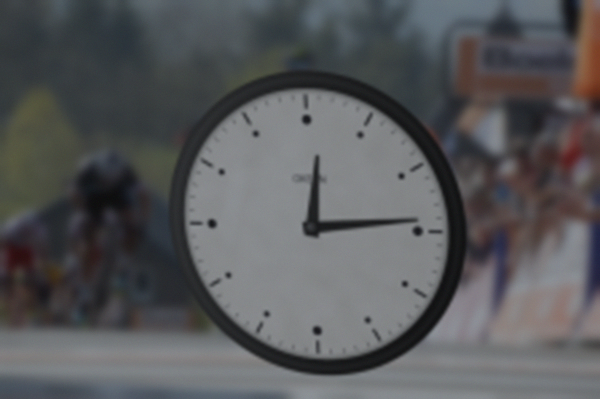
12:14
